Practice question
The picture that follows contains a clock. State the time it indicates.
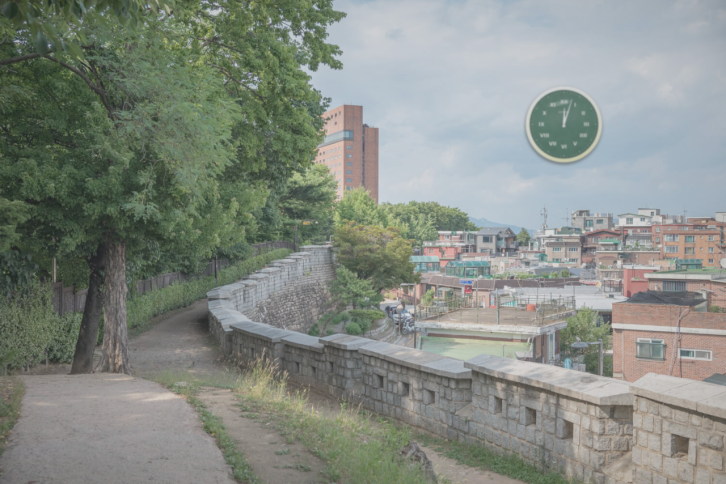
12:03
